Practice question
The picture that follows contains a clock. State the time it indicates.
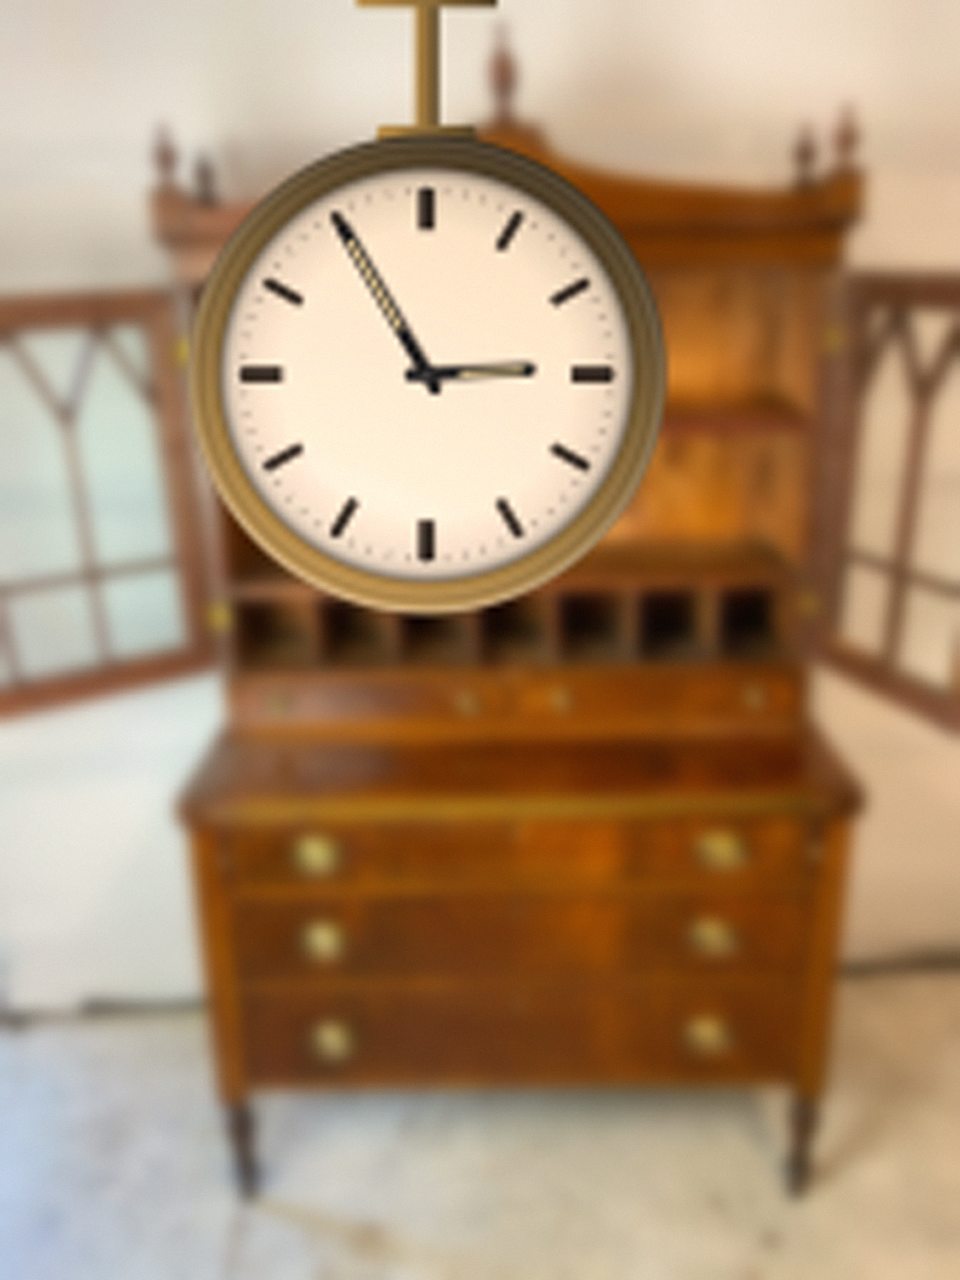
2:55
